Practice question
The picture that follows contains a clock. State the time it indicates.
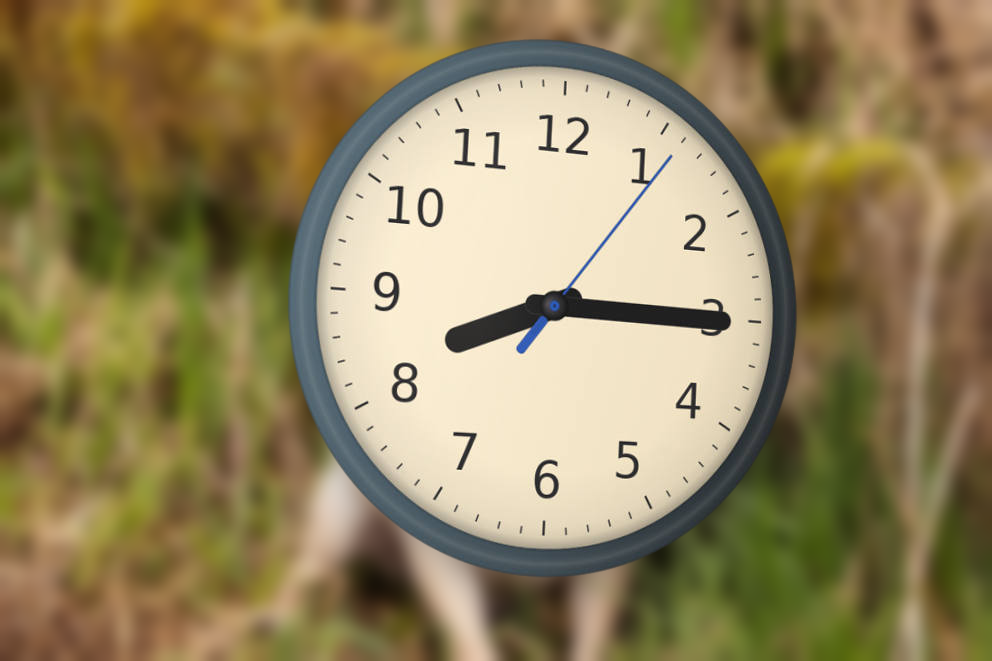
8:15:06
